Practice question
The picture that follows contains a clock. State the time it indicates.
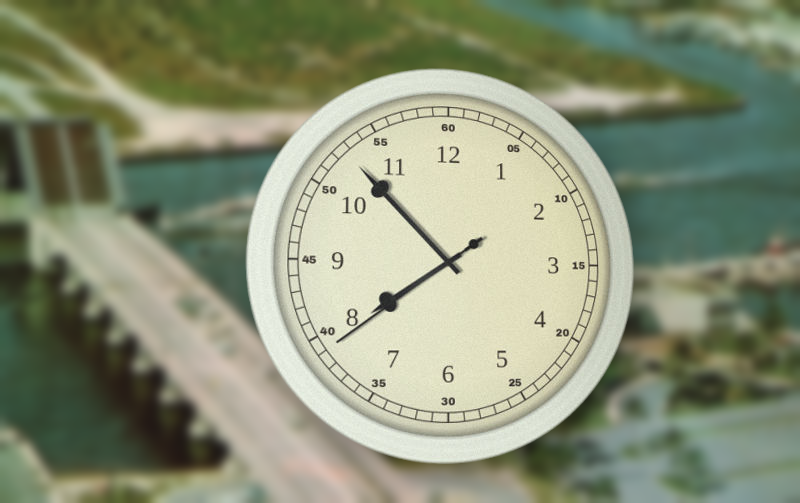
7:52:39
